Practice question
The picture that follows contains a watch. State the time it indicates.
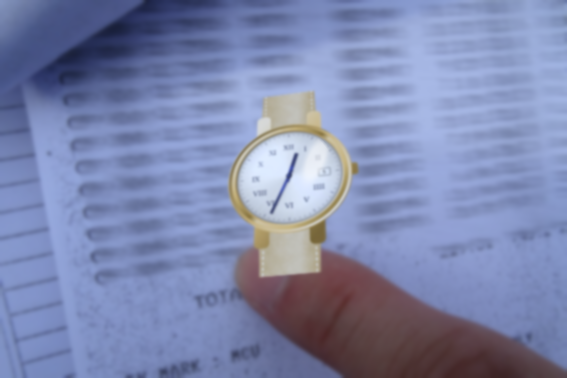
12:34
